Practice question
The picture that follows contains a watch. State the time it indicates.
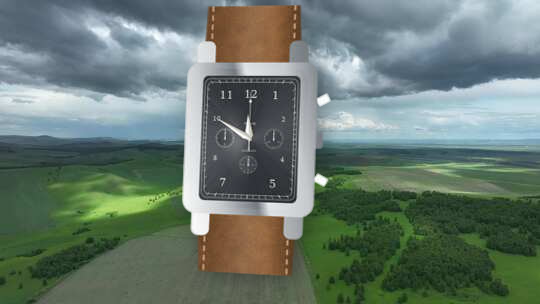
11:50
